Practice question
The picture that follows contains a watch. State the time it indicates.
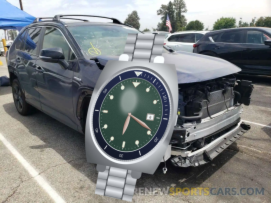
6:19
